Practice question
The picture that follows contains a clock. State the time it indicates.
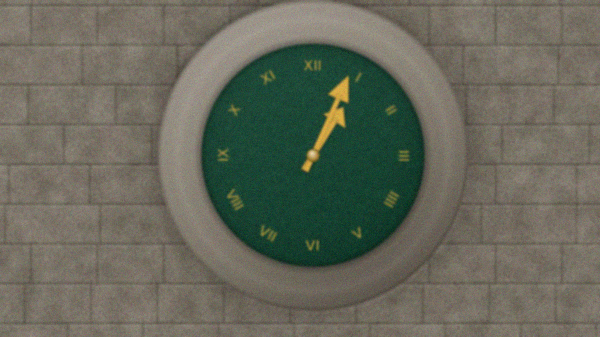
1:04
